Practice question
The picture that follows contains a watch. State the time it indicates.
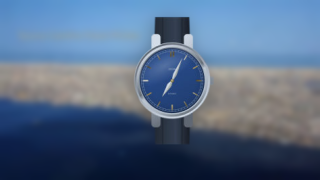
7:04
